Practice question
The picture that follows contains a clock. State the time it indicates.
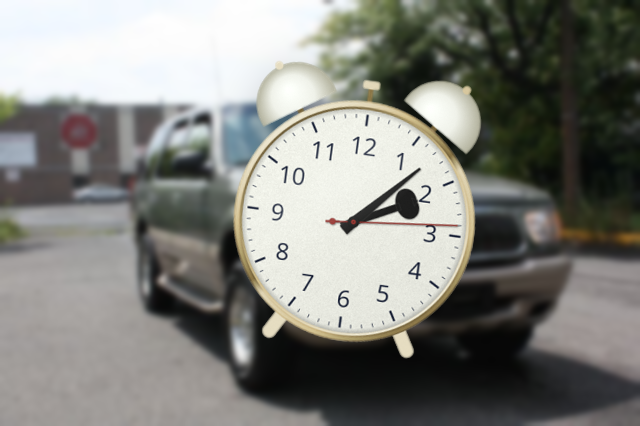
2:07:14
